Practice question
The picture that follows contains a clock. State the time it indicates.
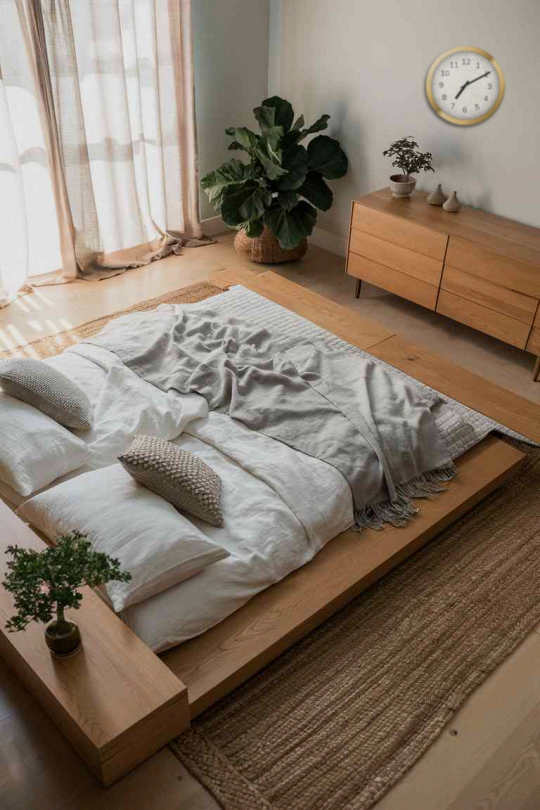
7:10
